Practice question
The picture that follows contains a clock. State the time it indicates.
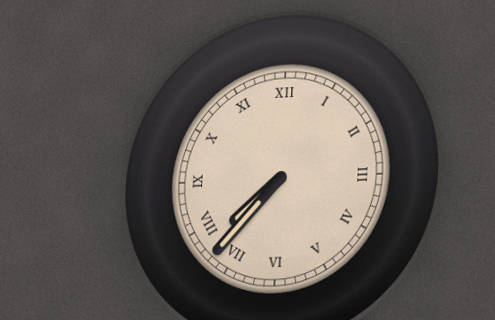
7:37
